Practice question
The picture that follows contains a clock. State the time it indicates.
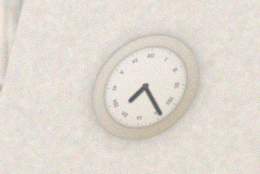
7:24
